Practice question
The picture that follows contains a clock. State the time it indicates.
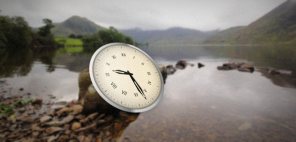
9:27
